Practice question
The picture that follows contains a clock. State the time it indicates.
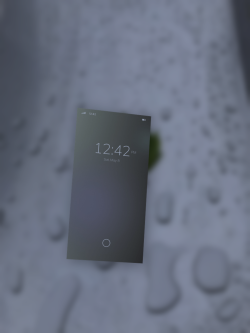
12:42
